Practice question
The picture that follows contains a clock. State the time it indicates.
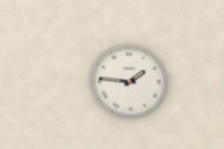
1:46
